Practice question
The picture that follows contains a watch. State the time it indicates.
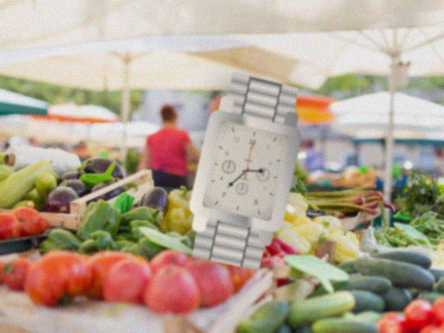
2:36
